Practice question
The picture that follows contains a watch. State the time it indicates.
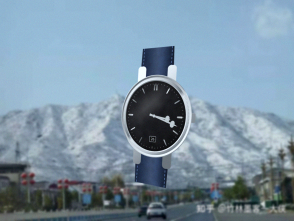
3:18
